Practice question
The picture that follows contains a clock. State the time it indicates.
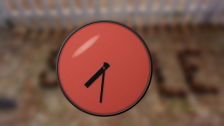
7:31
